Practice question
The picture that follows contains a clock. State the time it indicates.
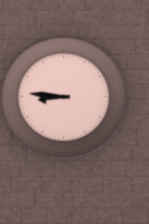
8:46
